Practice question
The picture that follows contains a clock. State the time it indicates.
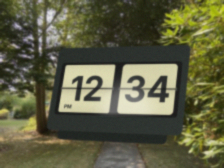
12:34
